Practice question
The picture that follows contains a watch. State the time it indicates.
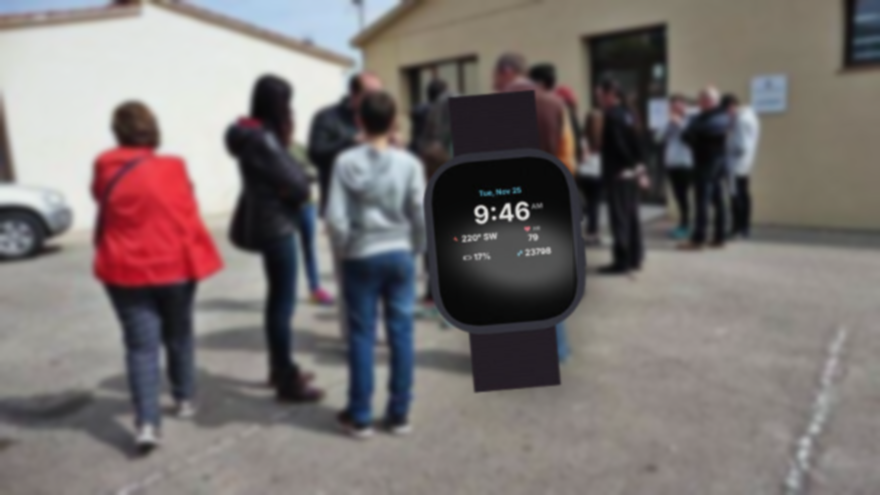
9:46
